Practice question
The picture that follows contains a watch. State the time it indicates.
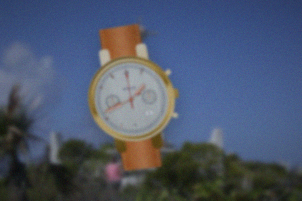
1:42
